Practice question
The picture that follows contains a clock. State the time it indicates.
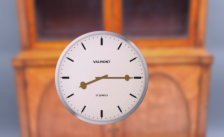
8:15
